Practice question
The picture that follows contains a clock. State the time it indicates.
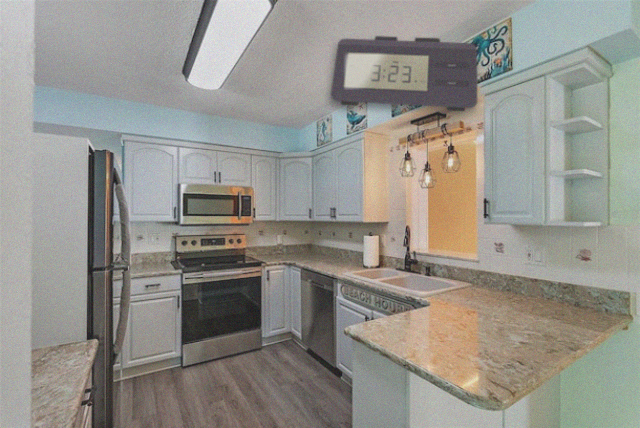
3:23
